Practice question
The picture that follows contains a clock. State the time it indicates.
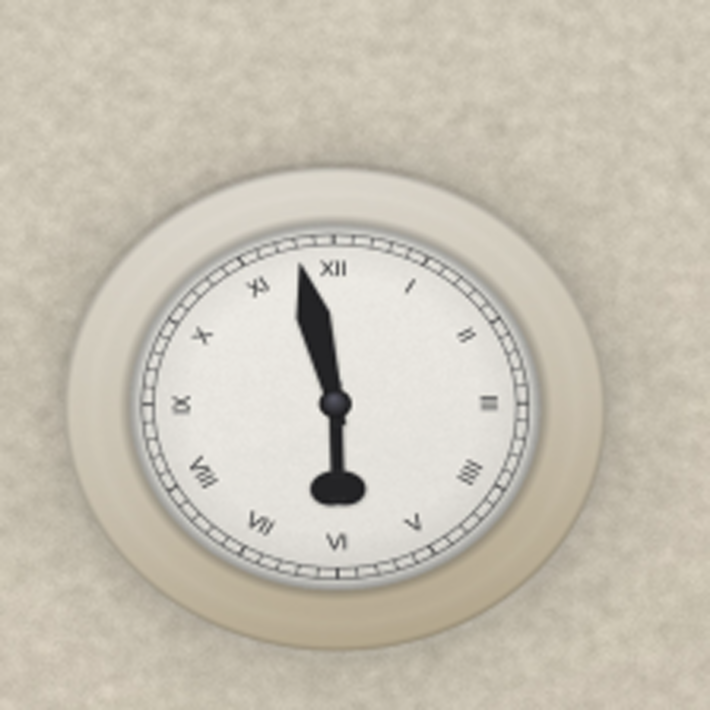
5:58
